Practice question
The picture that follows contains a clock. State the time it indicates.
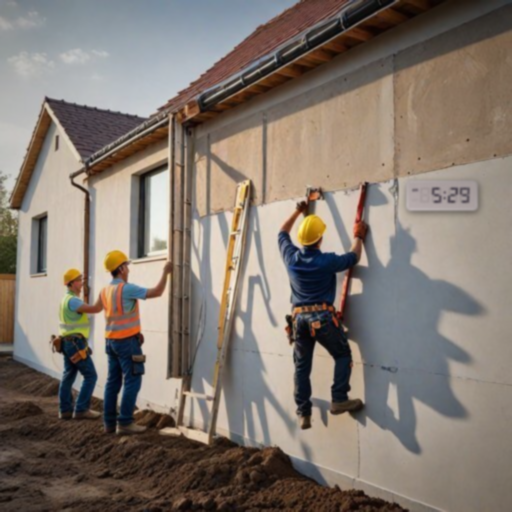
5:29
